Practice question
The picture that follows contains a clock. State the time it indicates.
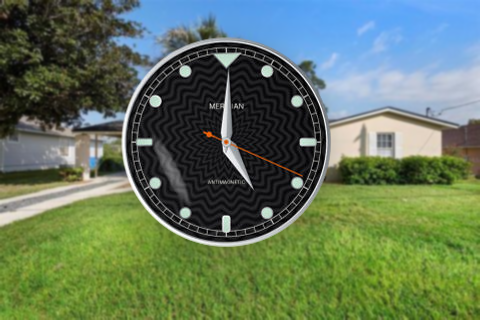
5:00:19
